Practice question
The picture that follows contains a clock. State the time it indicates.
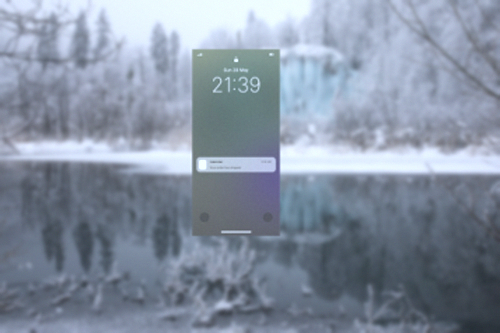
21:39
